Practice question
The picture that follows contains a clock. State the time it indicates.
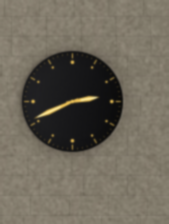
2:41
